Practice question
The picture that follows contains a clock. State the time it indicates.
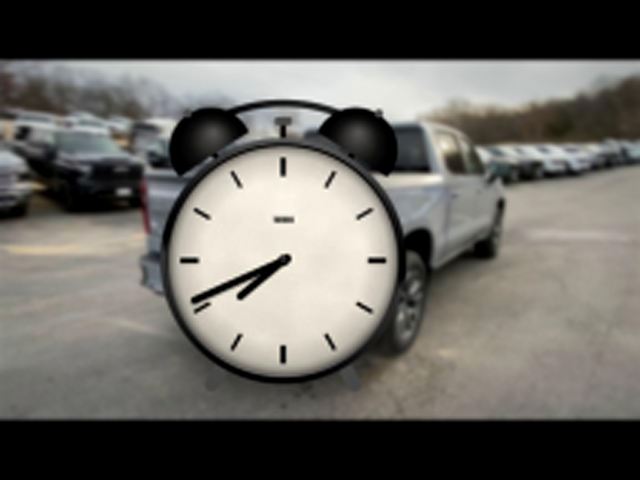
7:41
